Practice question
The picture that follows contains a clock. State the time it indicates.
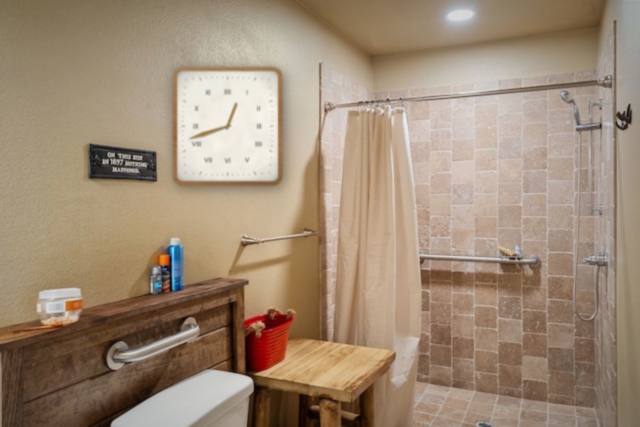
12:42
